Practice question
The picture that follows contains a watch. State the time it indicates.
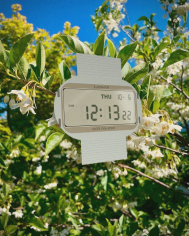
12:13:22
